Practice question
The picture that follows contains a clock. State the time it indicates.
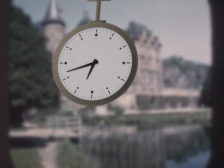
6:42
